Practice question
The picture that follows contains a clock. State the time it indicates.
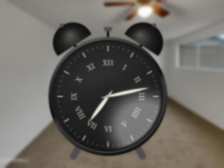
7:13
